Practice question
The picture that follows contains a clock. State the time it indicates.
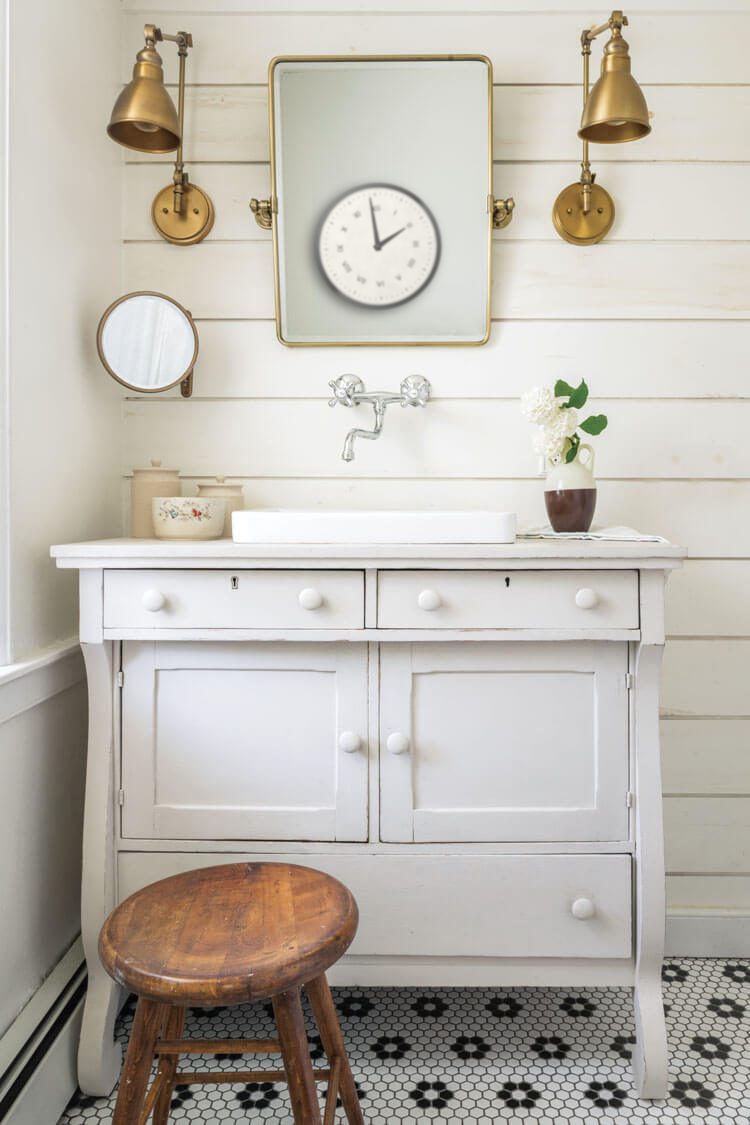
1:59
